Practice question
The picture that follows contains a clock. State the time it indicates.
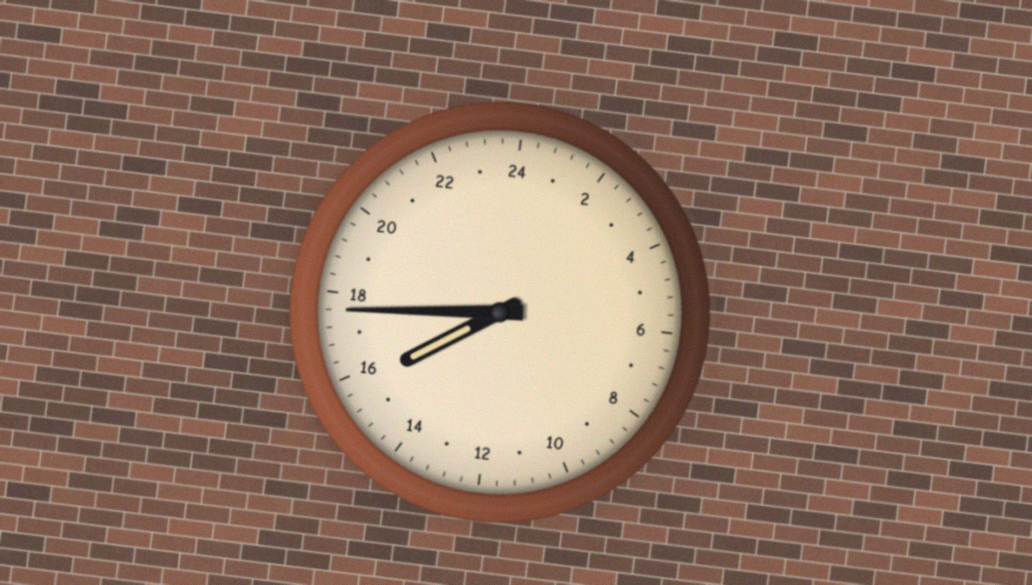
15:44
